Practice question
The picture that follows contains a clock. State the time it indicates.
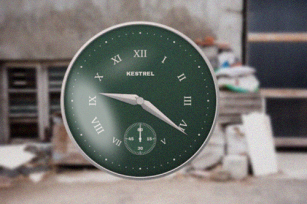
9:21
